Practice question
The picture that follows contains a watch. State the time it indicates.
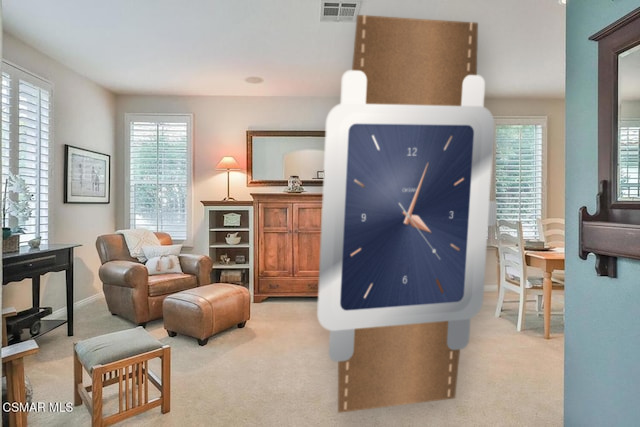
4:03:23
